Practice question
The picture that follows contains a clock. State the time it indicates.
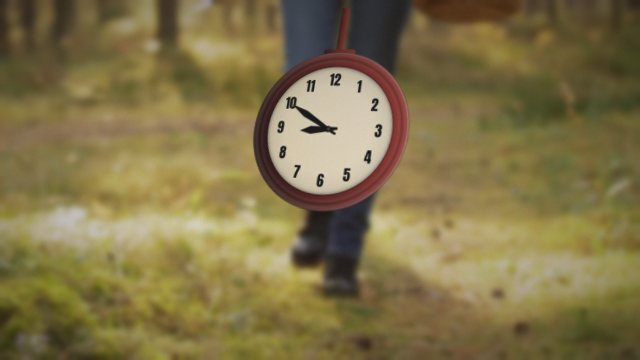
8:50
